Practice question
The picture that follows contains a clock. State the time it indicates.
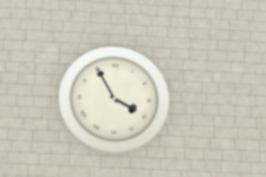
3:55
